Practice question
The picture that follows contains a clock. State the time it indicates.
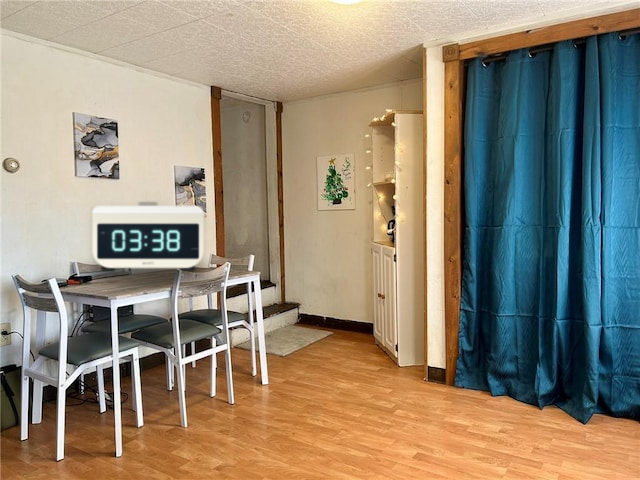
3:38
